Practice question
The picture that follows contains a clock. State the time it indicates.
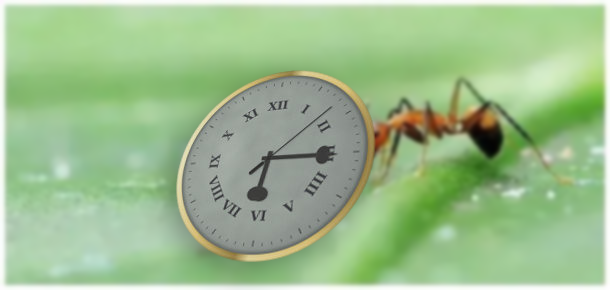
6:15:08
